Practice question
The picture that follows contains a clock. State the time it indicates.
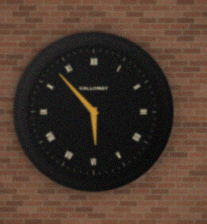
5:53
